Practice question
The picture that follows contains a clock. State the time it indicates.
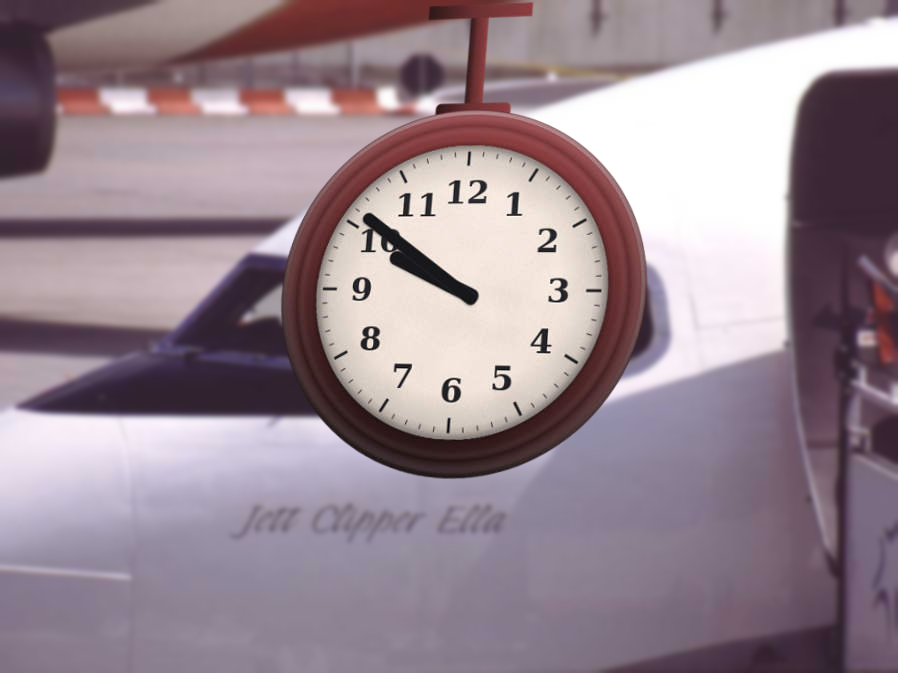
9:51
